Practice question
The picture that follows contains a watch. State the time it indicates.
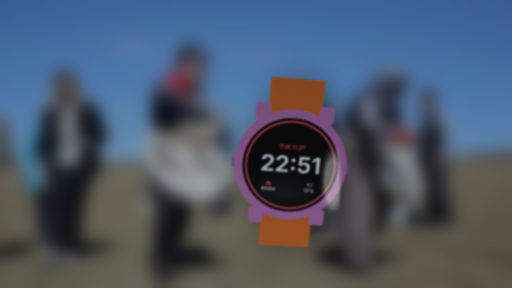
22:51
